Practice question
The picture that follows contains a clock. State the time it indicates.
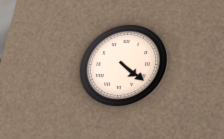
4:21
